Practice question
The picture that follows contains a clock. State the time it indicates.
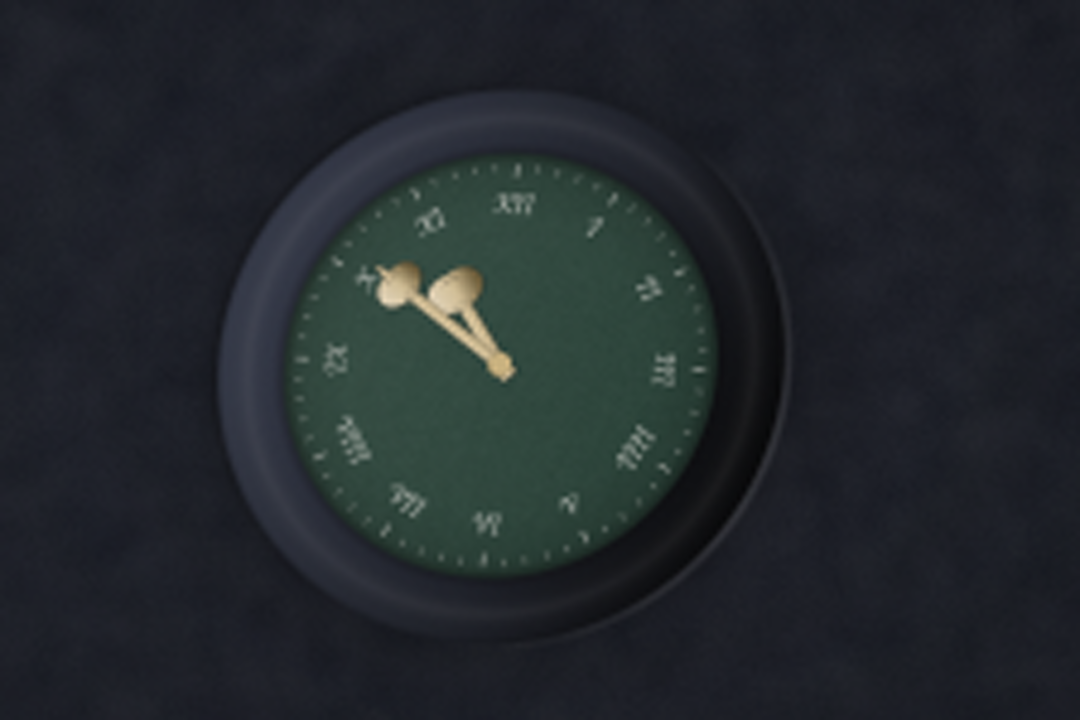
10:51
